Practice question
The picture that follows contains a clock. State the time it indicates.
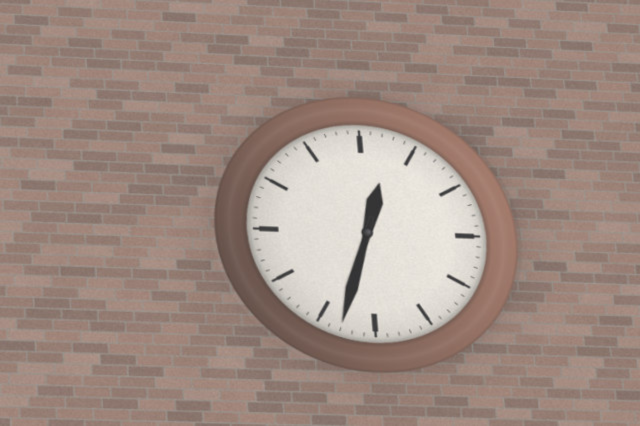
12:33
